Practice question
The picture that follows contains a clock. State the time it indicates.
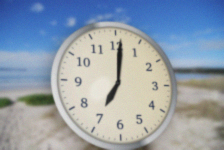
7:01
